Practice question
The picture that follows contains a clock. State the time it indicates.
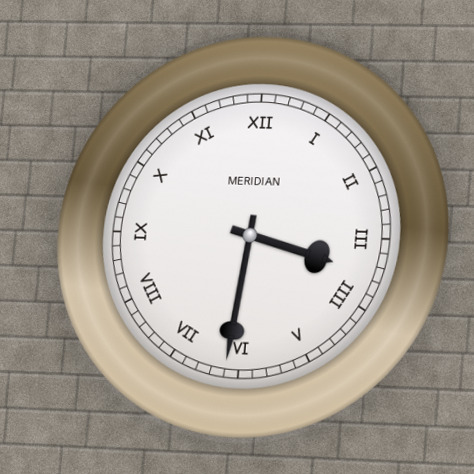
3:31
